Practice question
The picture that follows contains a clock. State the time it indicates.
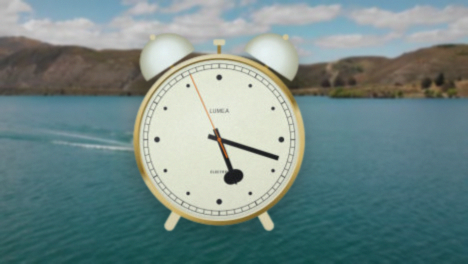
5:17:56
